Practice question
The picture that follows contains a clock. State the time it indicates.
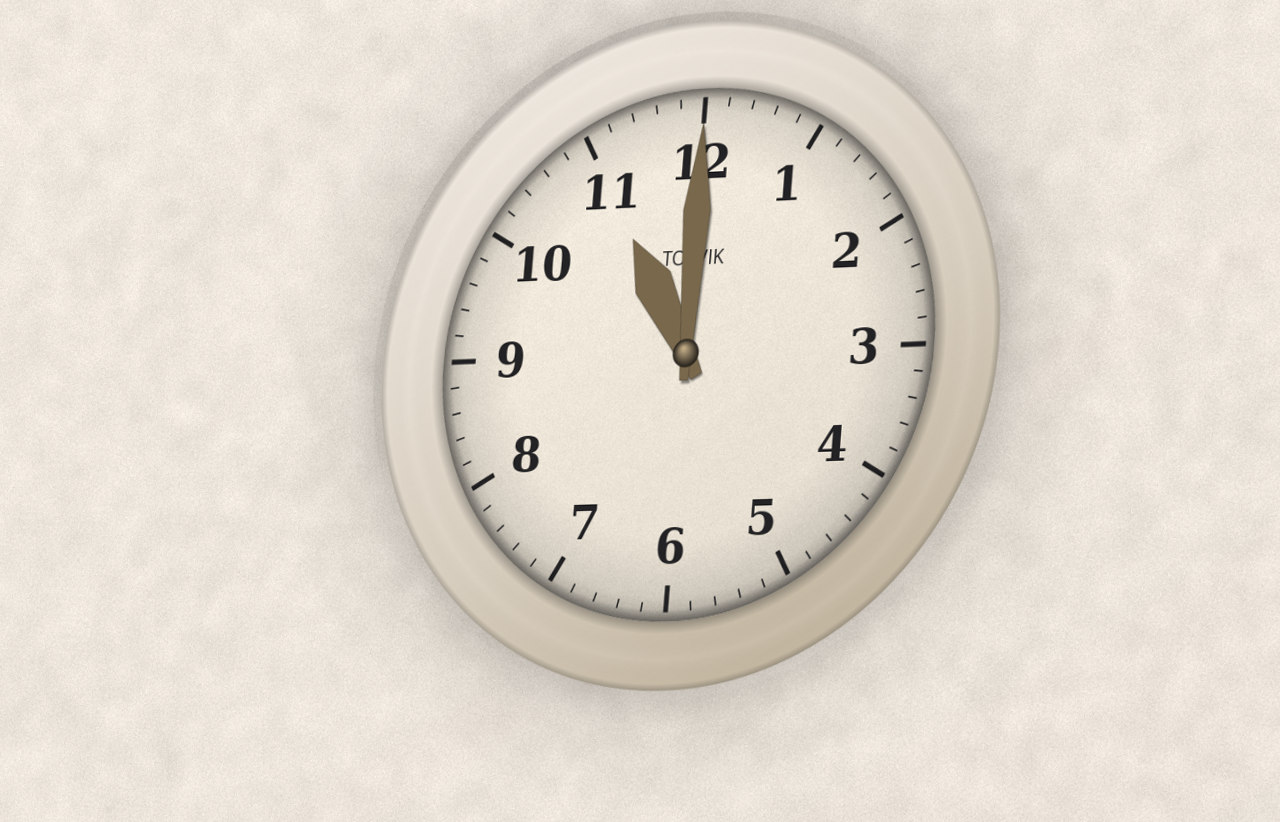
11:00
